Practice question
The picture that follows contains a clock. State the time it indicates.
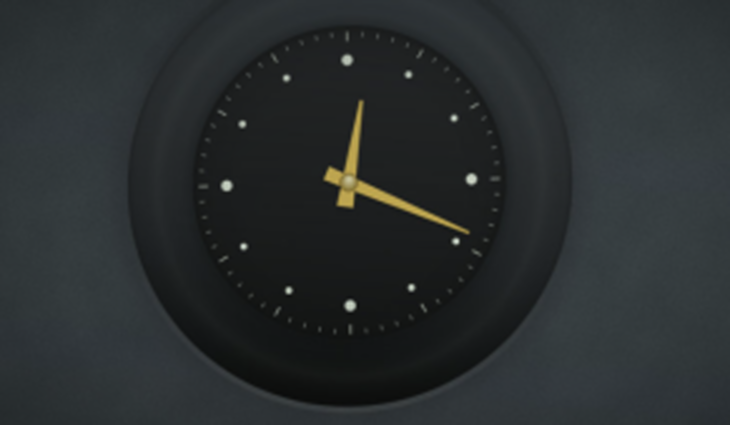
12:19
